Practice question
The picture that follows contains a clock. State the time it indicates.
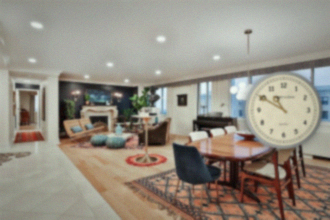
10:50
